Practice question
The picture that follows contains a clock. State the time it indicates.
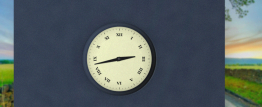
2:43
